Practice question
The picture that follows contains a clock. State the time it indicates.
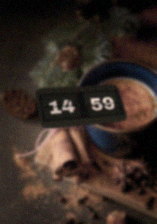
14:59
